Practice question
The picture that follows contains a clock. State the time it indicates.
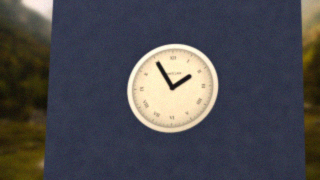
1:55
